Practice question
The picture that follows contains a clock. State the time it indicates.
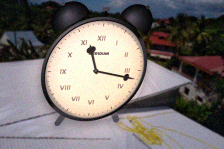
11:17
